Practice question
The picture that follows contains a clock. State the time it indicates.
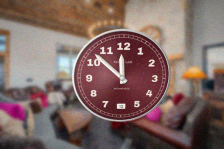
11:52
